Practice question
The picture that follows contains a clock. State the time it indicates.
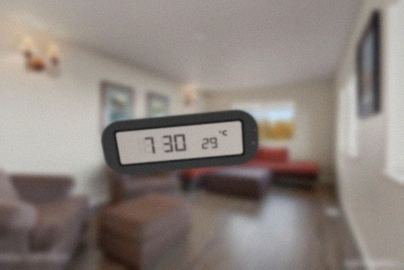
7:30
